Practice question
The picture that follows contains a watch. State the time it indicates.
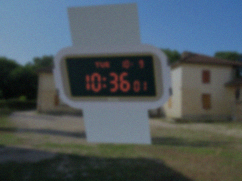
10:36
